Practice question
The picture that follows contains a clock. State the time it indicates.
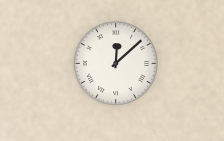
12:08
